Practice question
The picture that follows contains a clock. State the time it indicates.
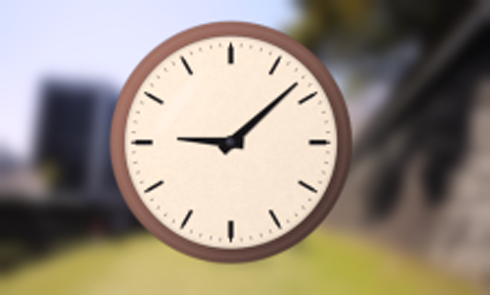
9:08
